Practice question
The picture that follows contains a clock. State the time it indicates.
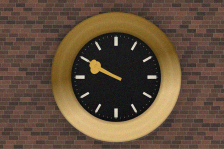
9:50
